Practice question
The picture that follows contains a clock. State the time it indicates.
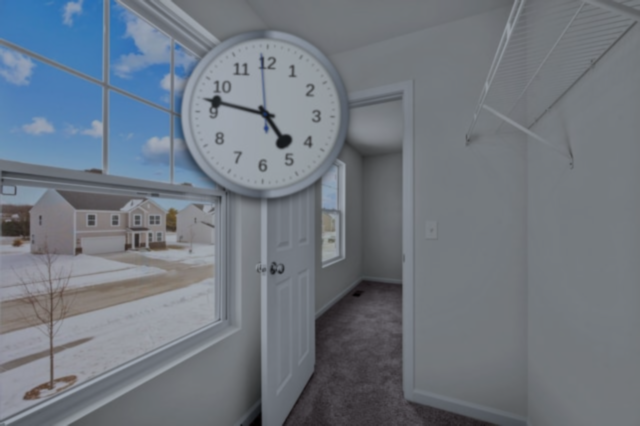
4:46:59
